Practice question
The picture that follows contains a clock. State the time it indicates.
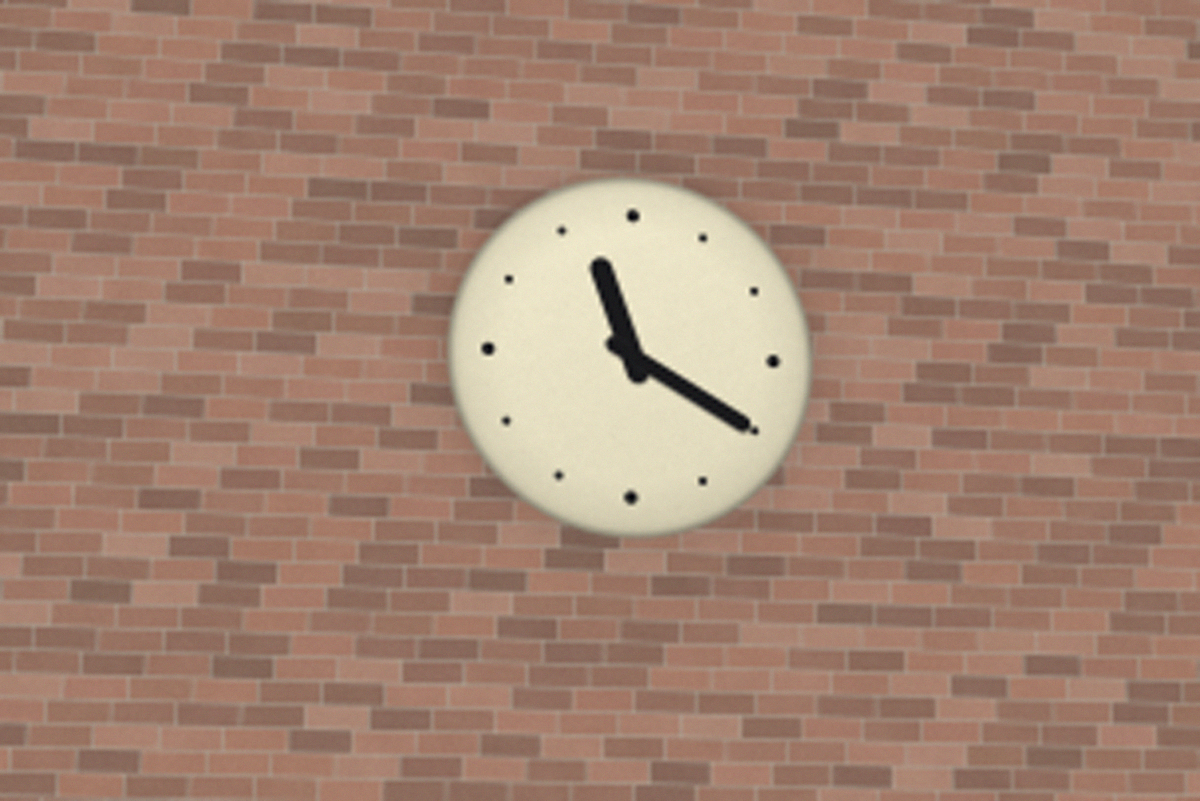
11:20
